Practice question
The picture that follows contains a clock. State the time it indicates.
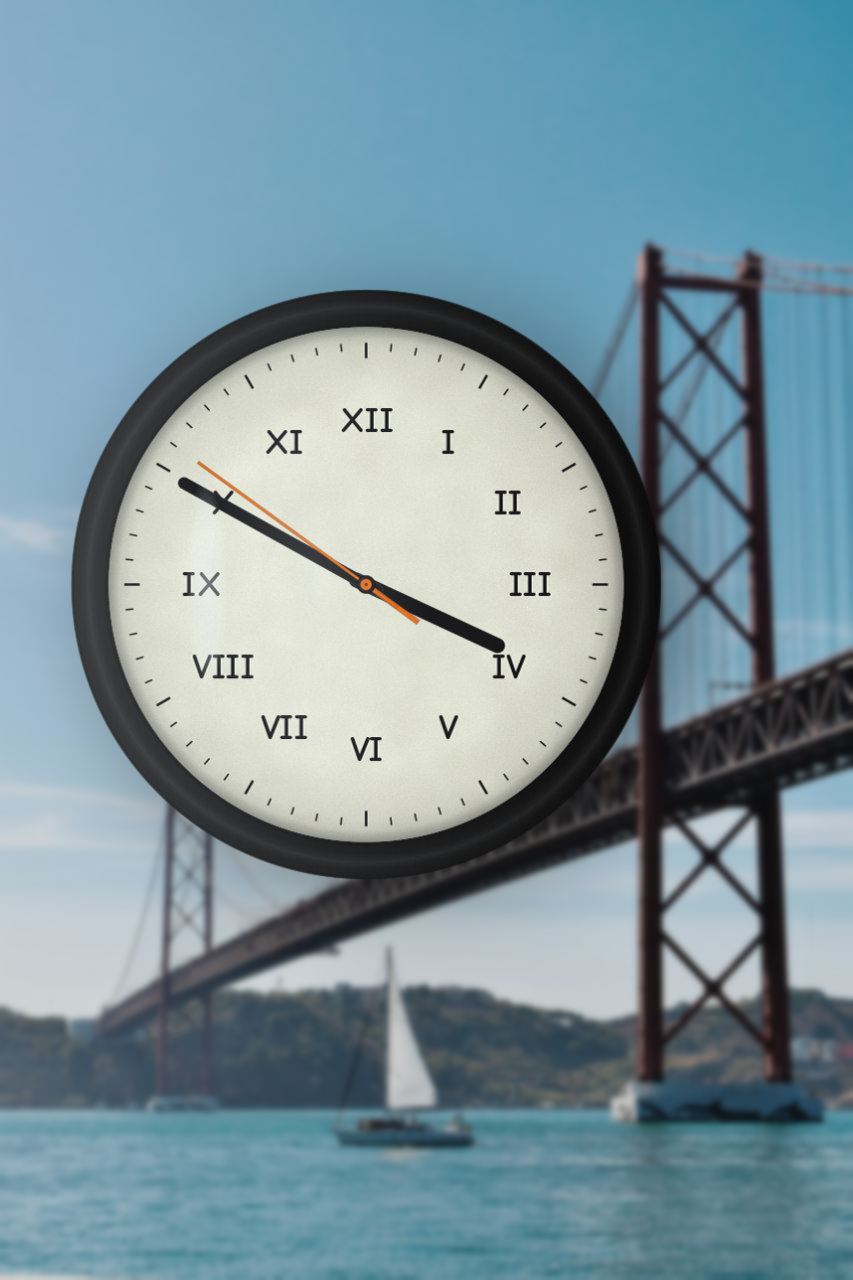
3:49:51
